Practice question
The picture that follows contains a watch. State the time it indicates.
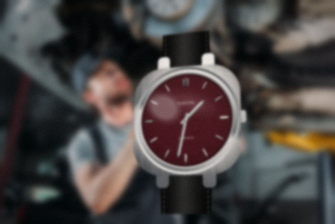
1:32
